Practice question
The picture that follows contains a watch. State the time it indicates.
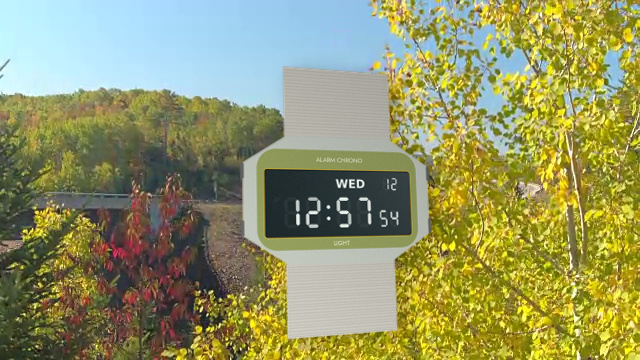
12:57:54
